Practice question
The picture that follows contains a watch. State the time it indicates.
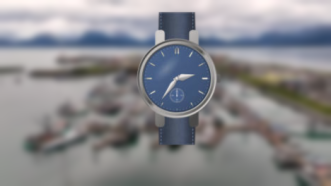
2:36
